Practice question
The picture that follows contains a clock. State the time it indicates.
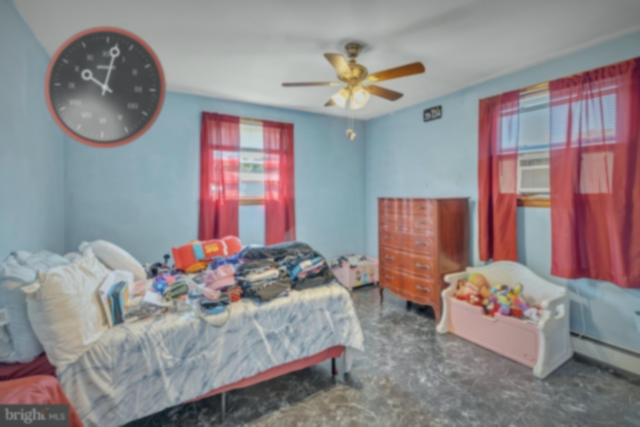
10:02
